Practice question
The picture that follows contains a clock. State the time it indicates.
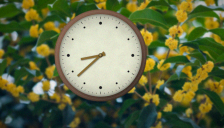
8:38
